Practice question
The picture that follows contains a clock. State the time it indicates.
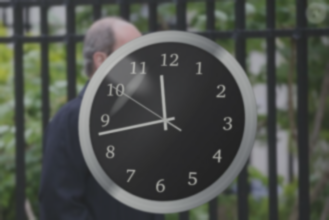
11:42:50
